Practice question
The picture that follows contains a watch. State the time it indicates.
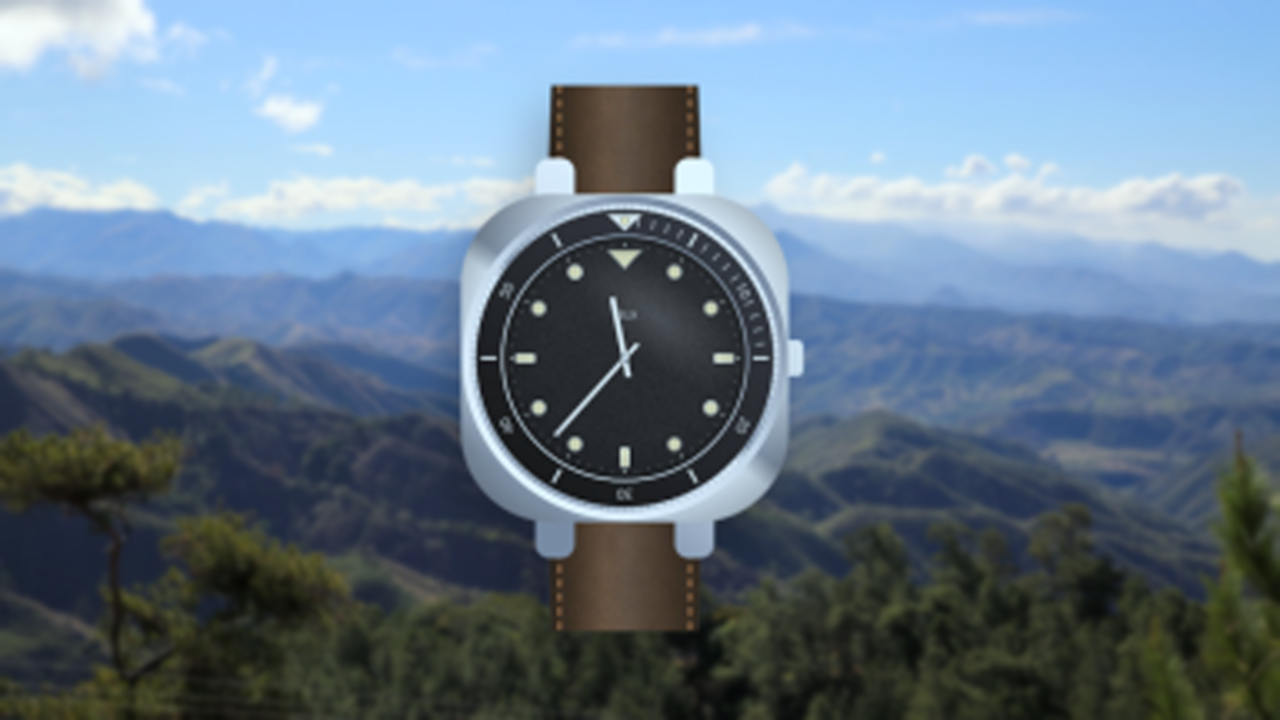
11:37
